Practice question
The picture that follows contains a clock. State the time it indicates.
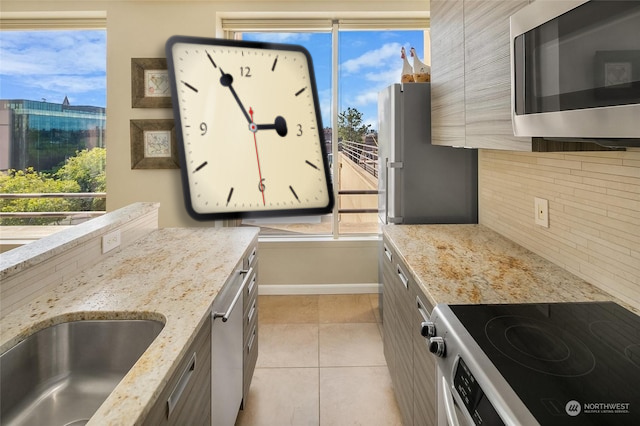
2:55:30
